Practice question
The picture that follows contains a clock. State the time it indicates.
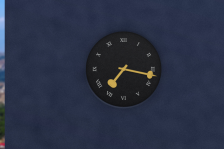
7:17
